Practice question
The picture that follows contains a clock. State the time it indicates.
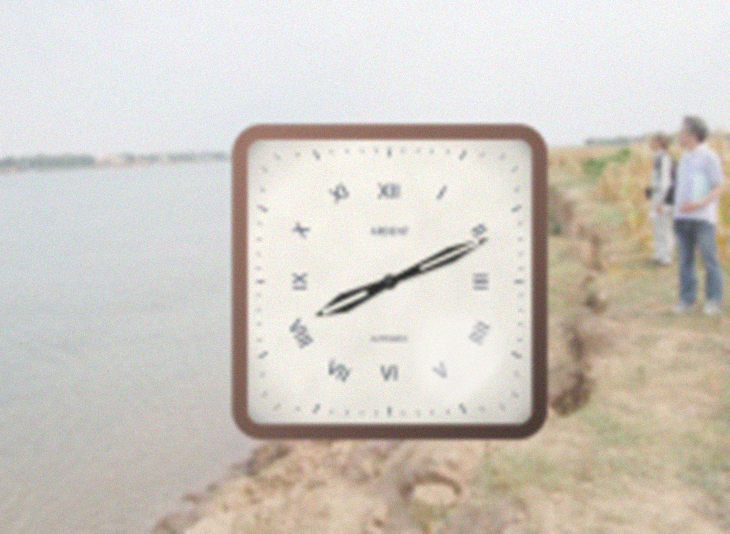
8:11
